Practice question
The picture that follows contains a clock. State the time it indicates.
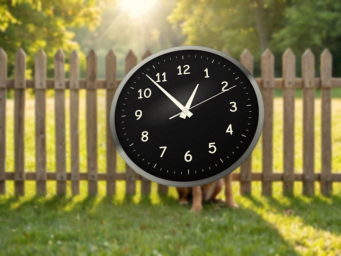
12:53:11
